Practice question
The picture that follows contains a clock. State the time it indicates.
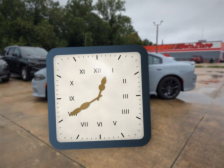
12:40
